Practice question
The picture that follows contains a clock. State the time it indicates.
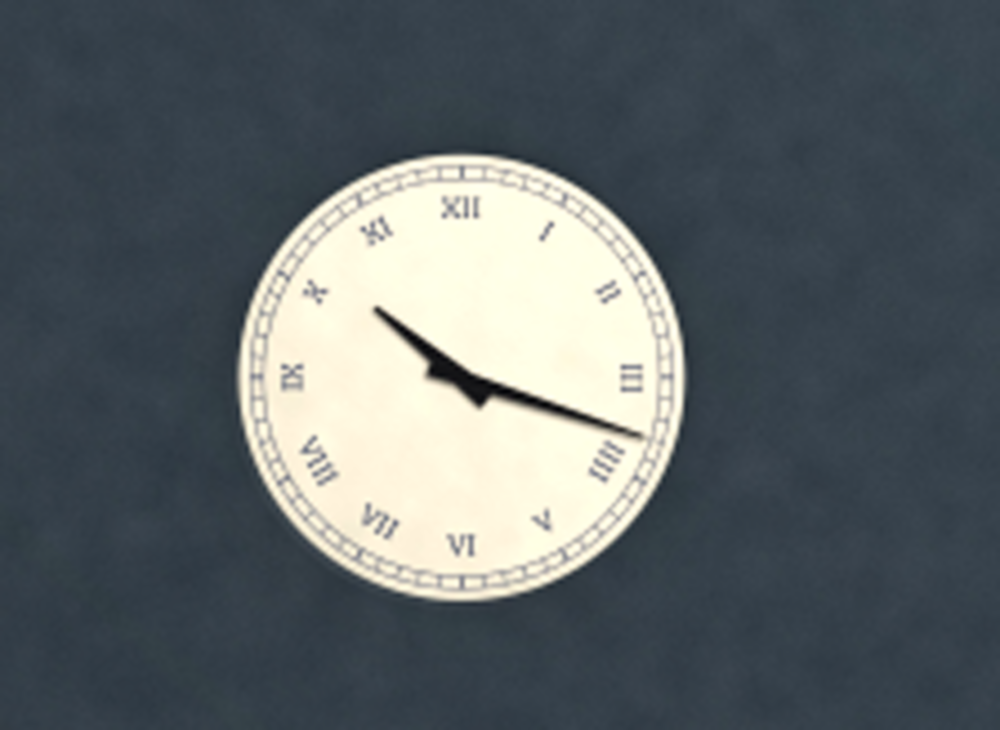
10:18
